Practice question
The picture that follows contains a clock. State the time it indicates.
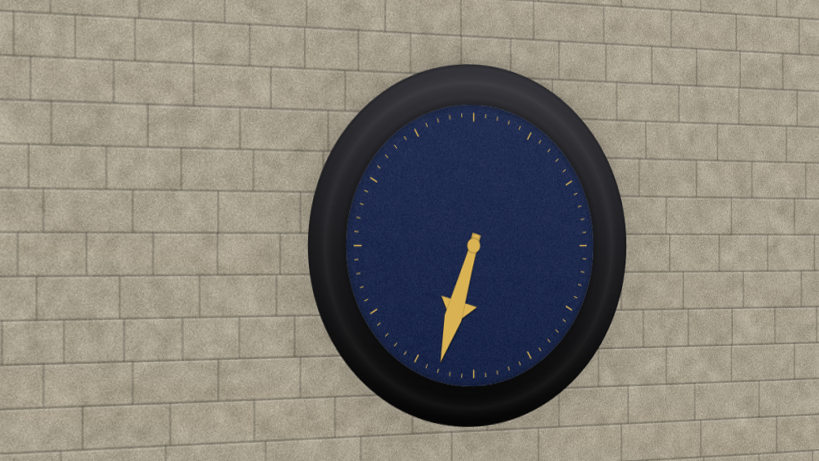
6:33
